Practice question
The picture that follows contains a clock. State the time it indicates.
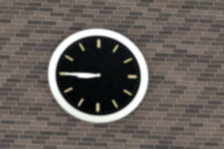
8:45
